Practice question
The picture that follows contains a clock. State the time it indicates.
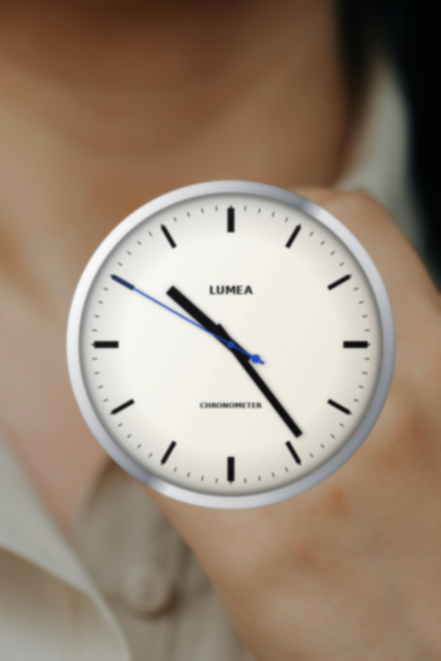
10:23:50
